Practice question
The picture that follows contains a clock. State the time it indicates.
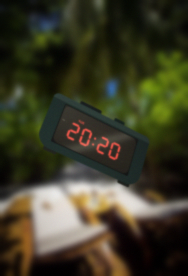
20:20
